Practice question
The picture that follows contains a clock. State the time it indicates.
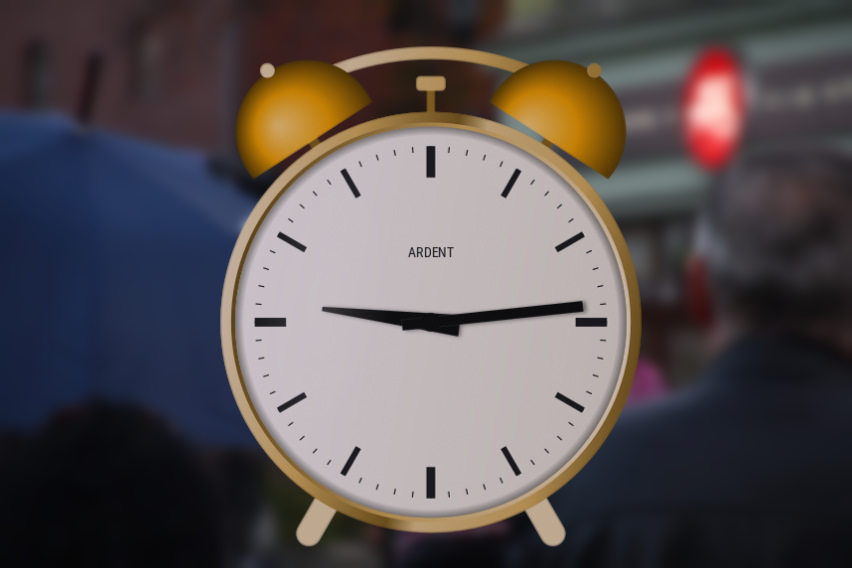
9:14
